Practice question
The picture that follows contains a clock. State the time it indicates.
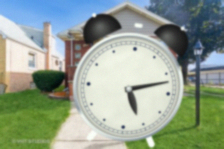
5:12
